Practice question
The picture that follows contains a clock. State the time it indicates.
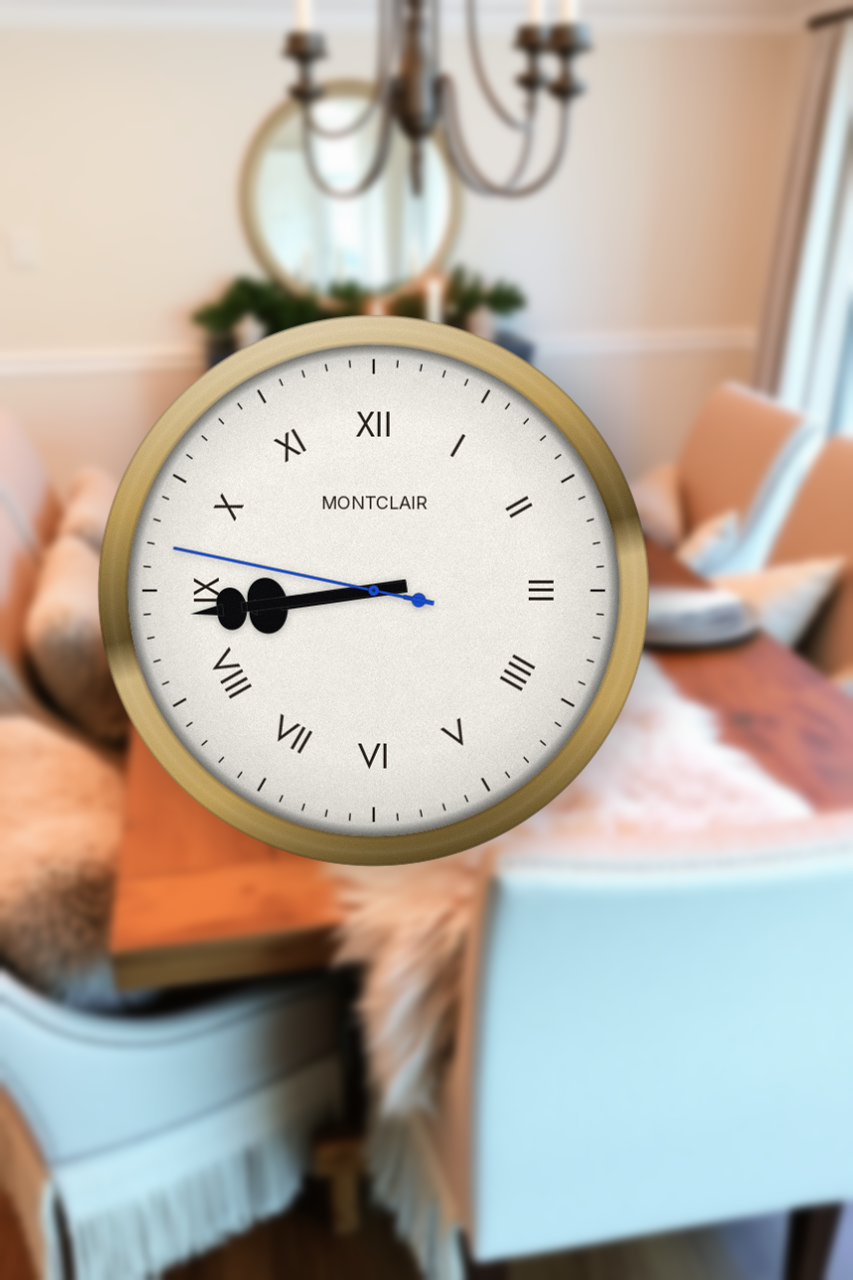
8:43:47
